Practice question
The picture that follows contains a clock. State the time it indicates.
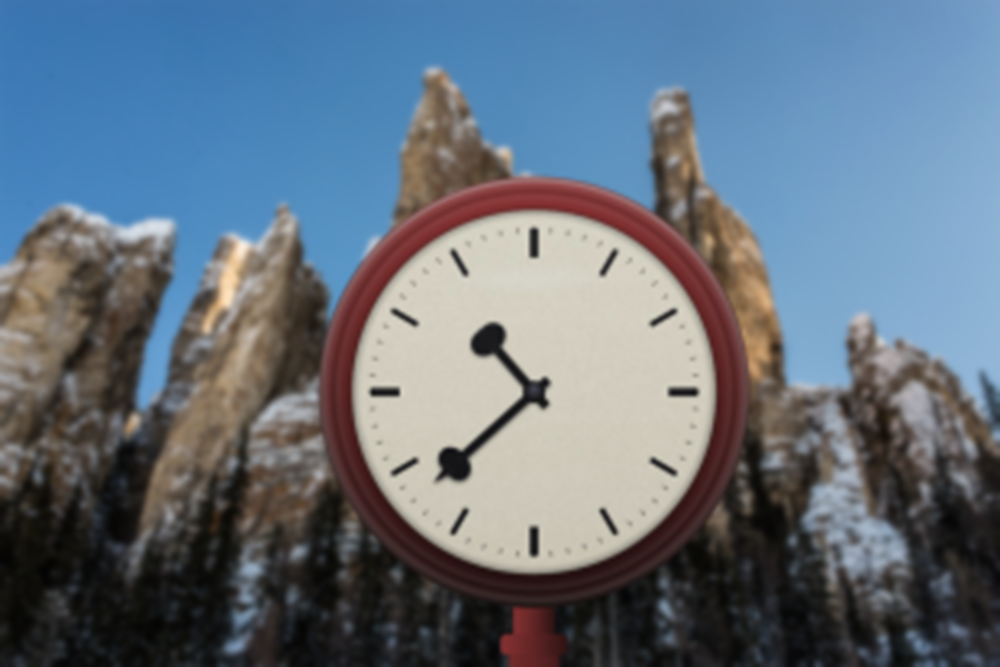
10:38
